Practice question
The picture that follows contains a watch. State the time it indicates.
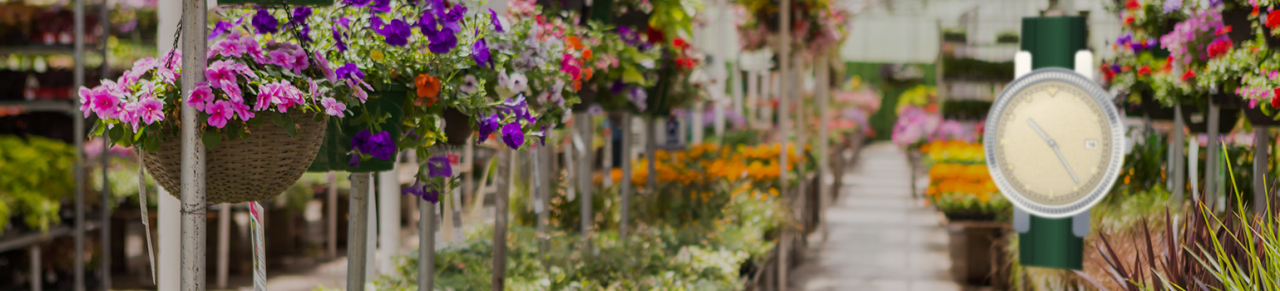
10:24
